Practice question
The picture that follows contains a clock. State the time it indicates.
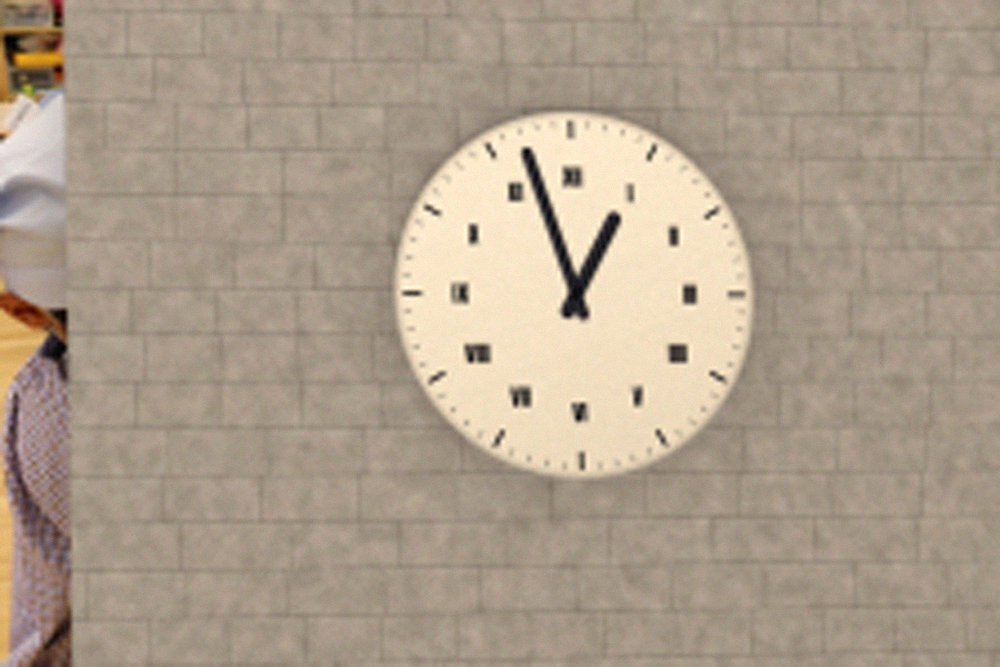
12:57
